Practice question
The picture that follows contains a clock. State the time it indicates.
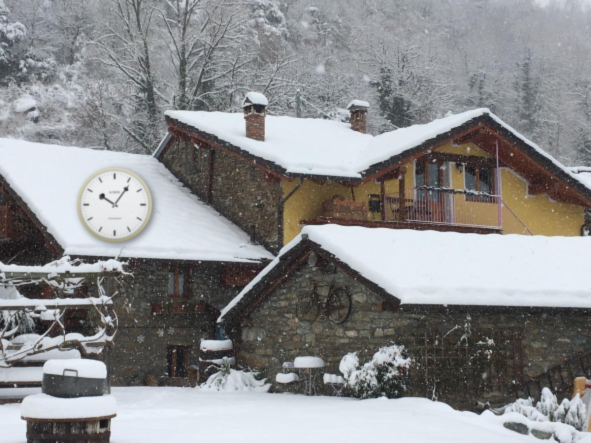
10:06
